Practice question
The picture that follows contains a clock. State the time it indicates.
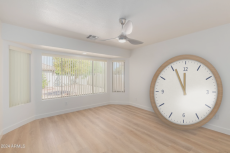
11:56
